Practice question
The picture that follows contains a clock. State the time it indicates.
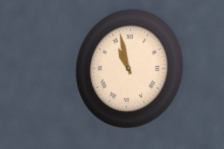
10:57
